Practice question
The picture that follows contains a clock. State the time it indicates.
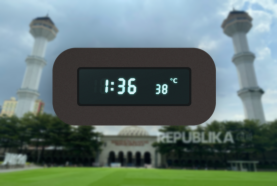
1:36
